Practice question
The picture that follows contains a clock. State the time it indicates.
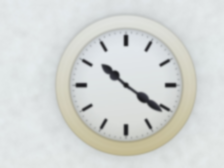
10:21
